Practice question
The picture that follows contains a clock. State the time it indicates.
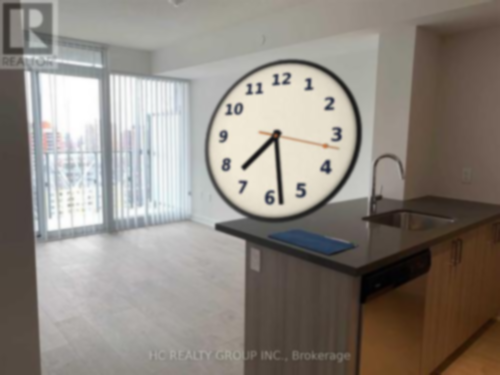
7:28:17
